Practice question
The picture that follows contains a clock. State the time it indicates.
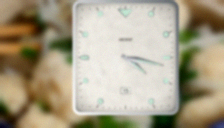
4:17
